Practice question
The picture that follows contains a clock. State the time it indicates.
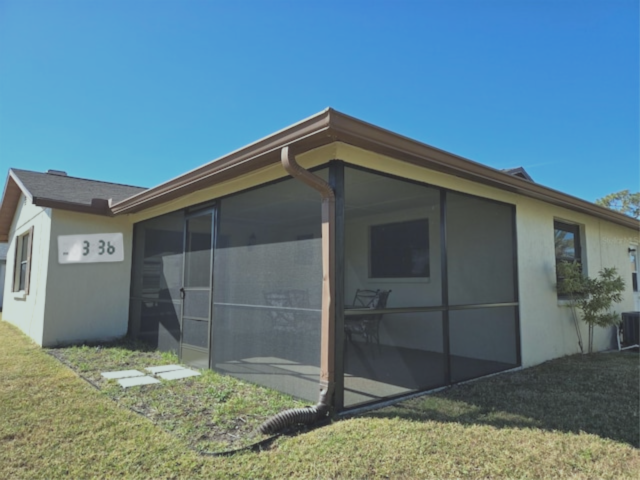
3:36
